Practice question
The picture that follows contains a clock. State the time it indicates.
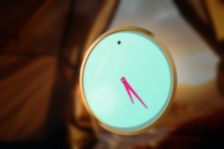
5:24
